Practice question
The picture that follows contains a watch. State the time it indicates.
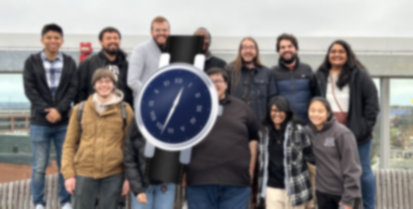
12:33
